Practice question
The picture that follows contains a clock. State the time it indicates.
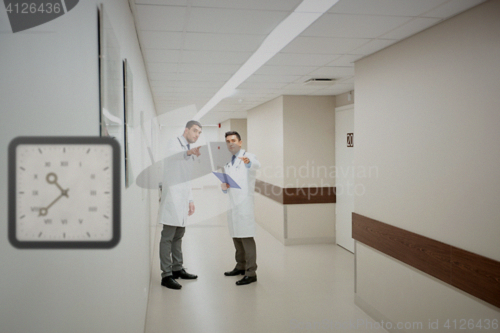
10:38
